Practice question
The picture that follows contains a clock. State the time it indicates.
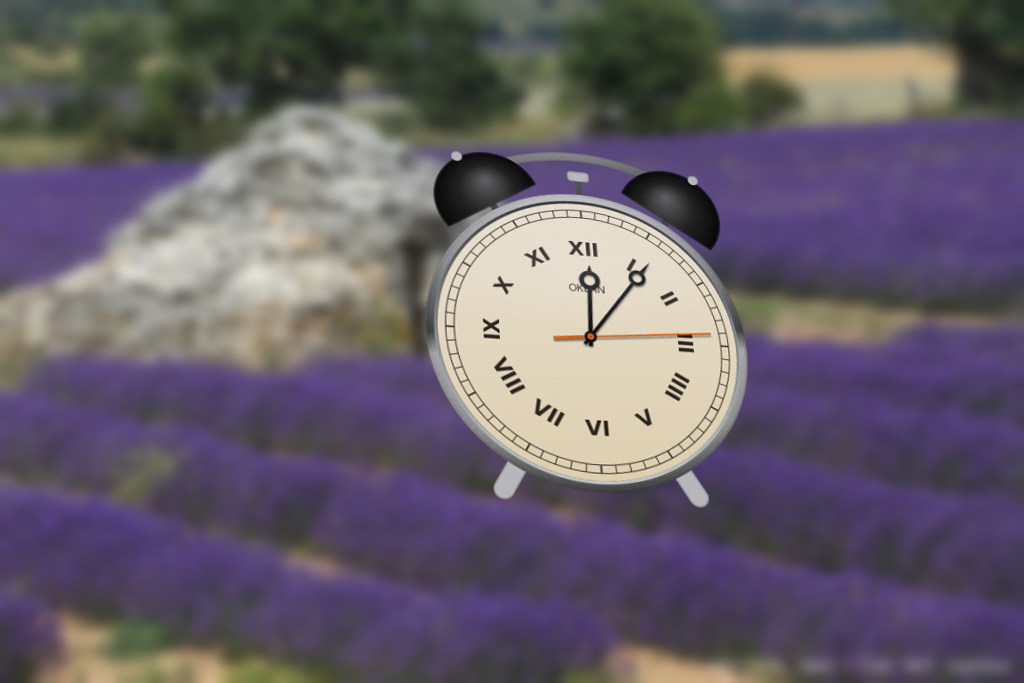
12:06:14
